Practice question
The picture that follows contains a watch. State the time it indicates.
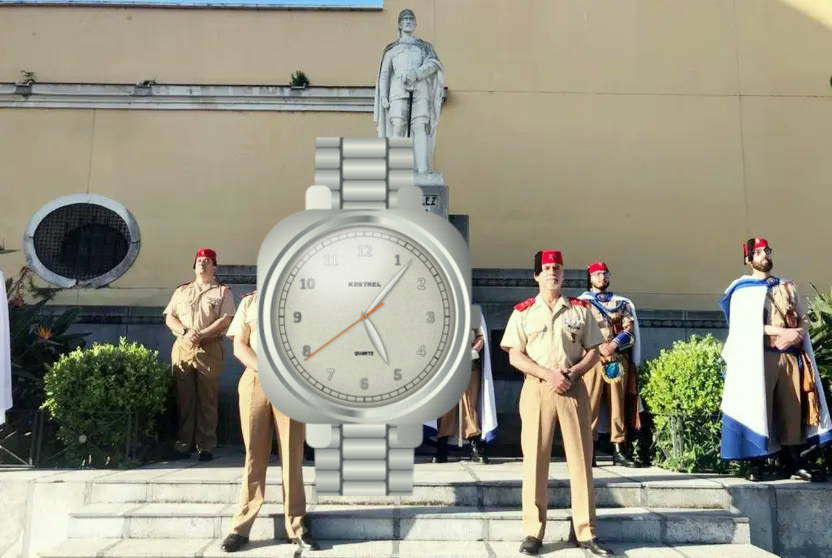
5:06:39
